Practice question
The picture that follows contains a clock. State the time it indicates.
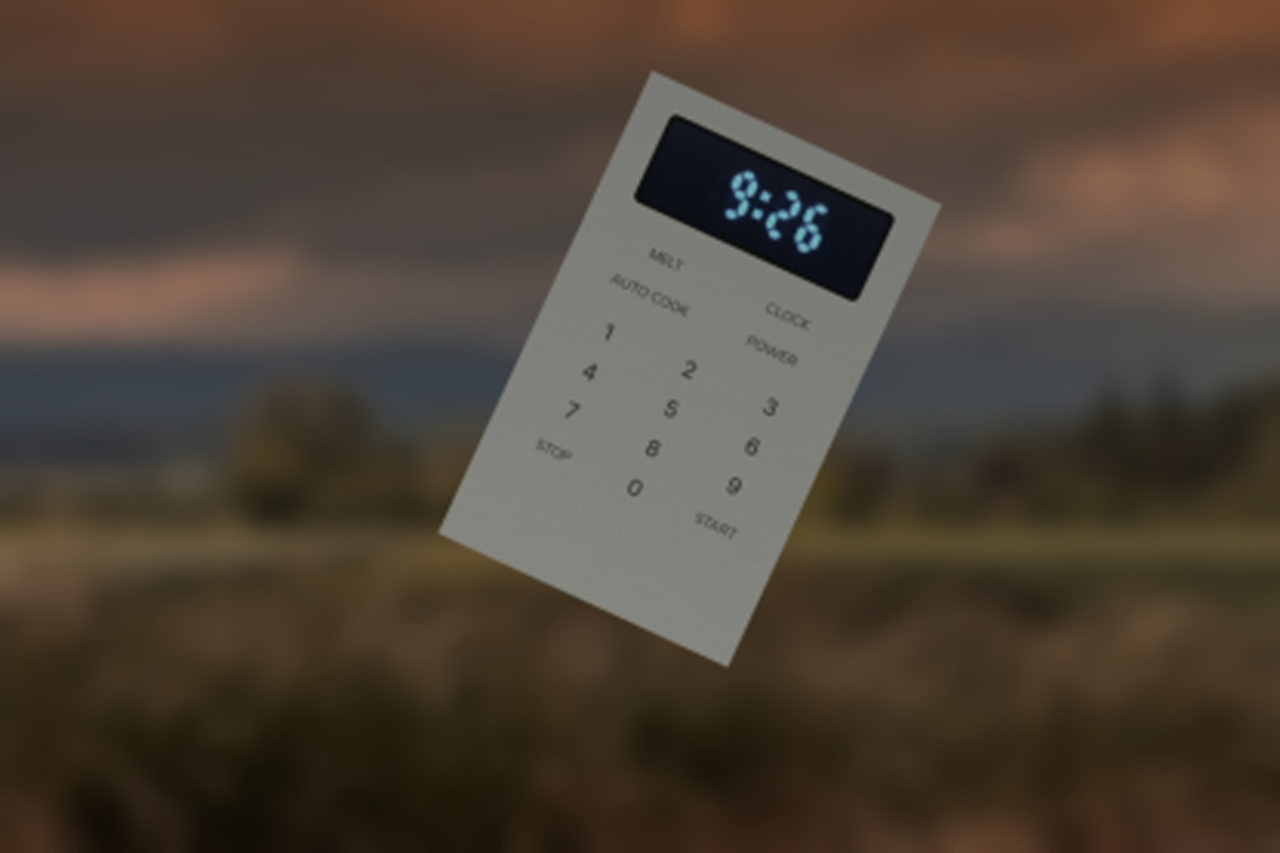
9:26
